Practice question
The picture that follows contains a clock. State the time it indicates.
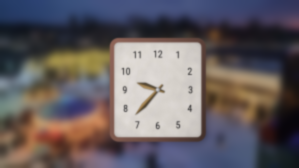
9:37
